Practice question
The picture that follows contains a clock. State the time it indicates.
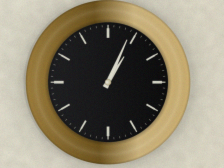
1:04
